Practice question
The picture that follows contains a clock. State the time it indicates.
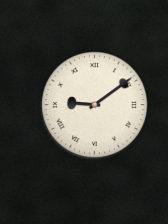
9:09
